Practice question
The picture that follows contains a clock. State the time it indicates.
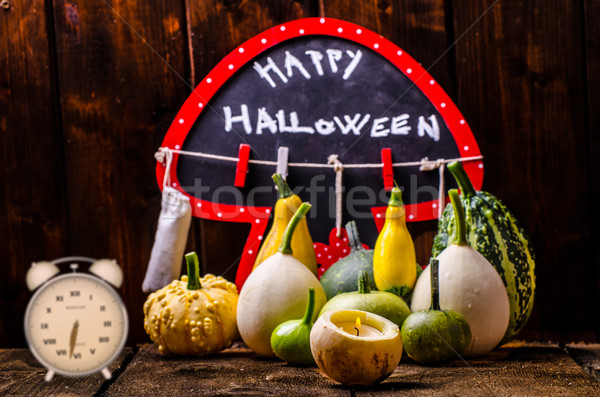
6:32
